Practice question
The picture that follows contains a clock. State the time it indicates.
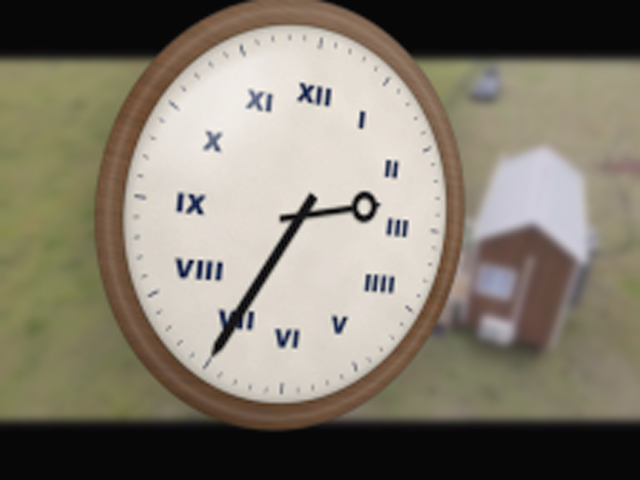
2:35
